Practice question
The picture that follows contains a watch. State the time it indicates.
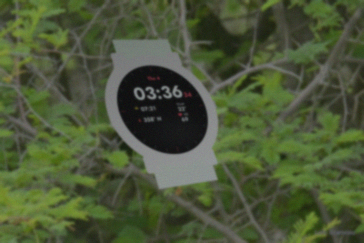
3:36
